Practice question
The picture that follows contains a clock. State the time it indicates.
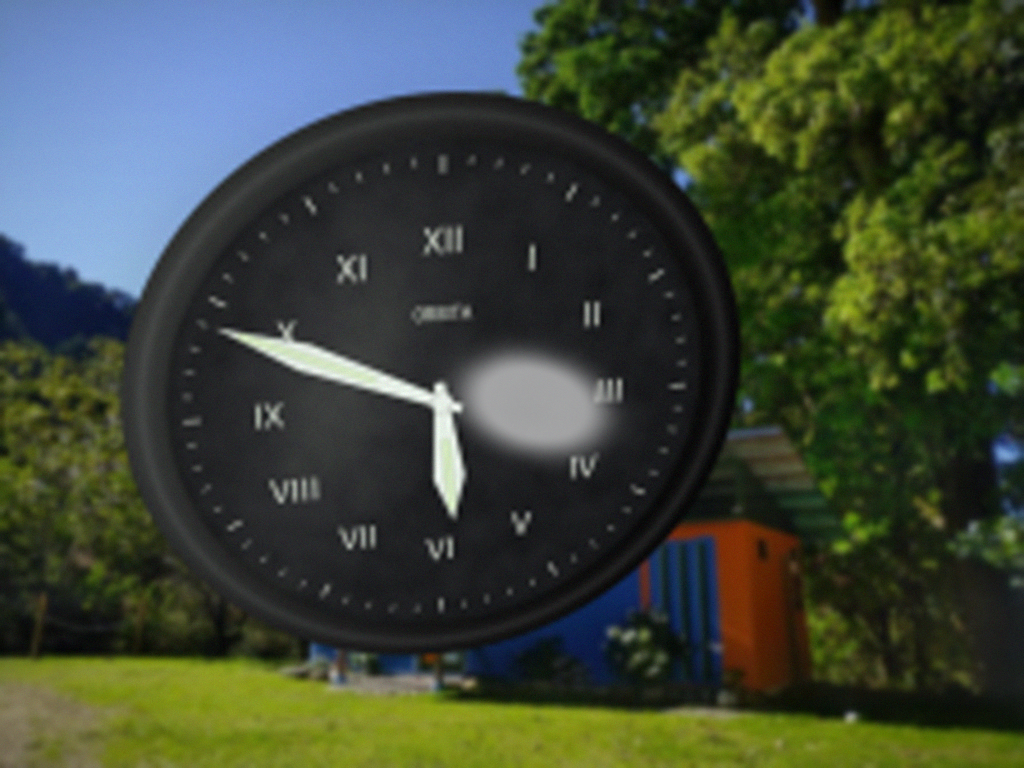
5:49
